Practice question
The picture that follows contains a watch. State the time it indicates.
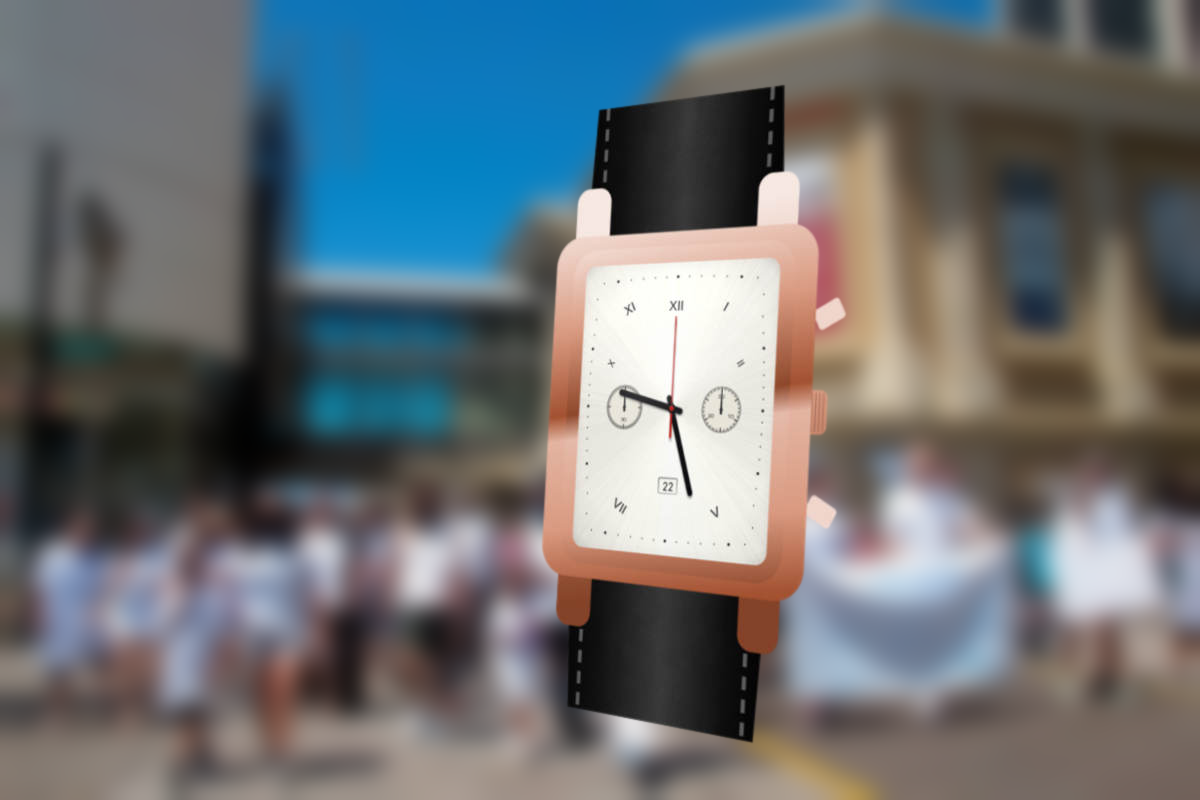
9:27
